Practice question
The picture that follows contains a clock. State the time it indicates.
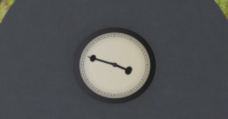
3:48
